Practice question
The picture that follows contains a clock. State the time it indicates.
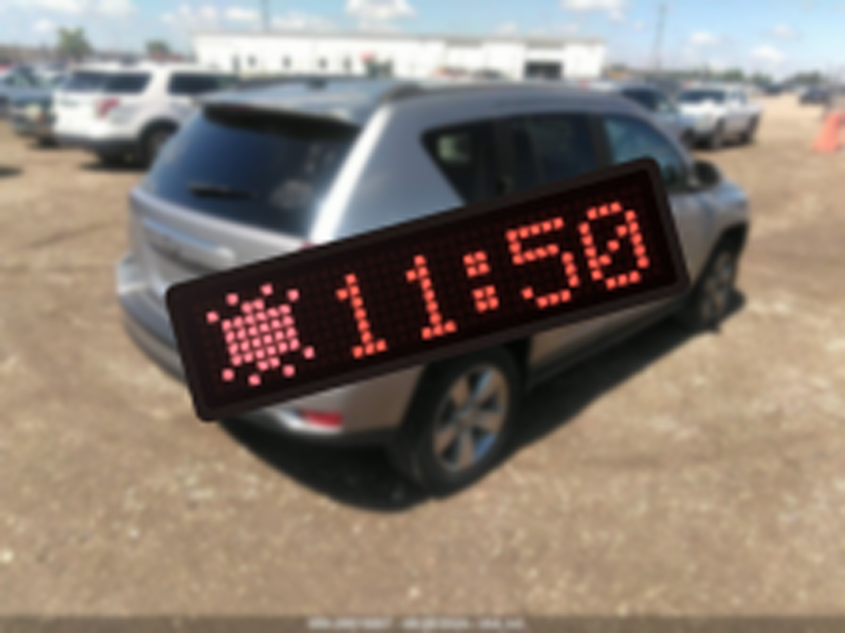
11:50
